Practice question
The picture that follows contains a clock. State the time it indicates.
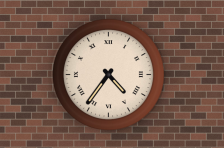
4:36
